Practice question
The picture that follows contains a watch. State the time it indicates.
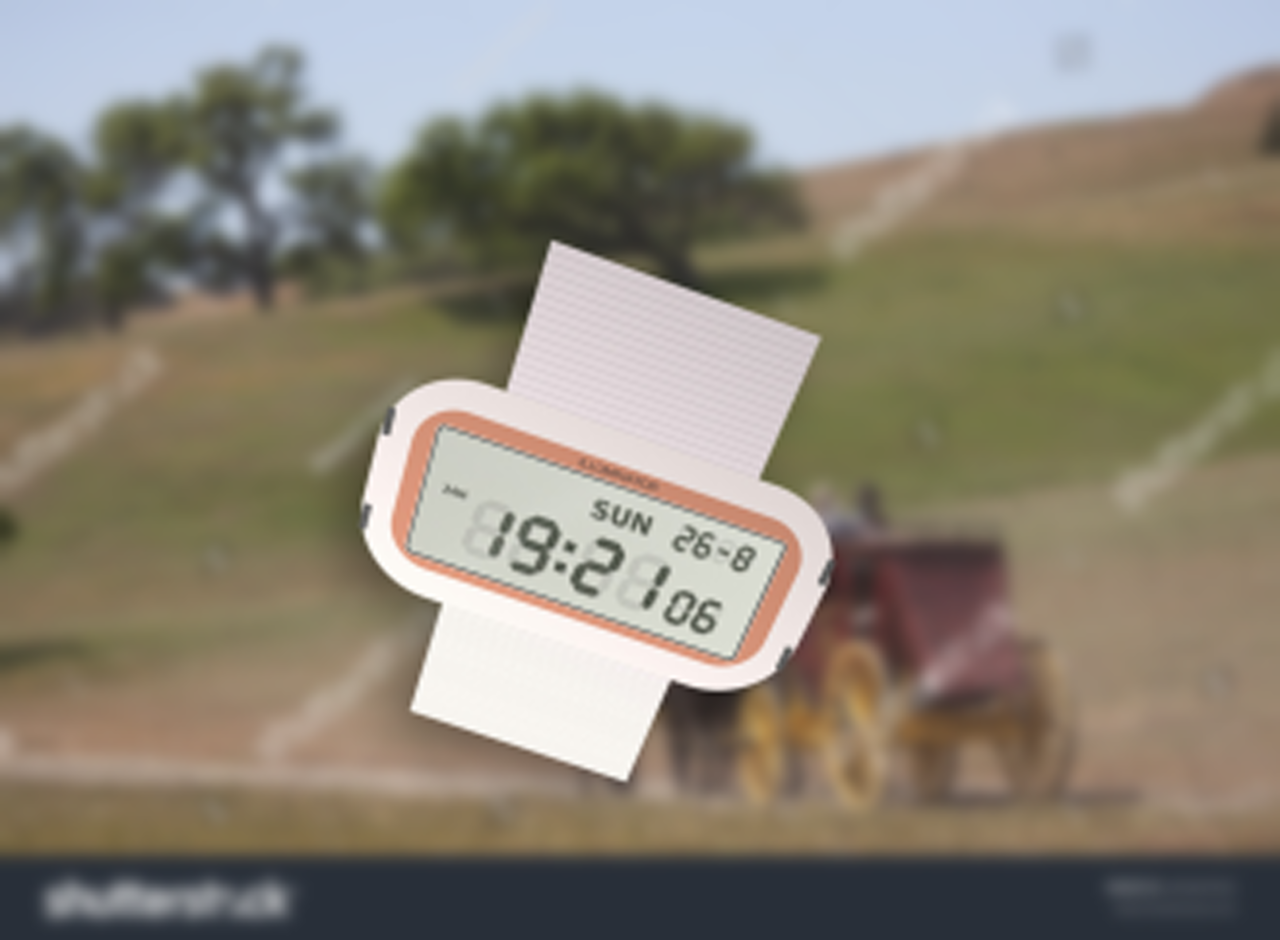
19:21:06
